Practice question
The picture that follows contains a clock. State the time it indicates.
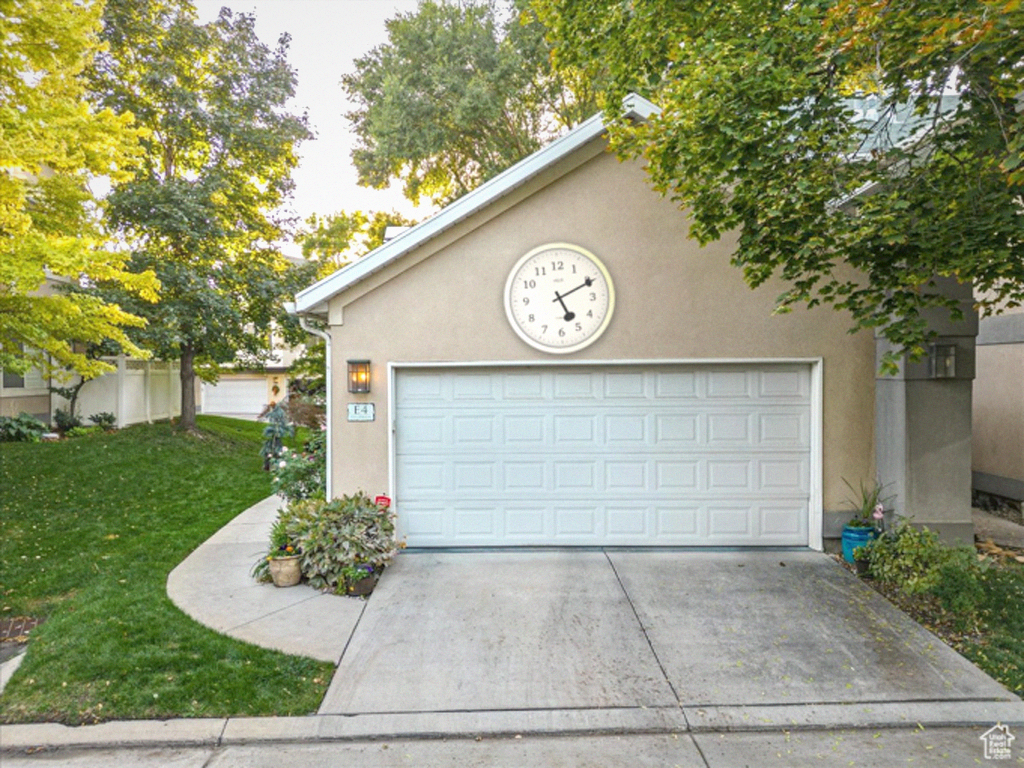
5:11
